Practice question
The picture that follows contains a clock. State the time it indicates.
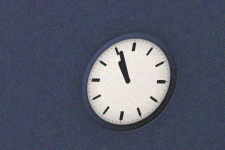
10:56
